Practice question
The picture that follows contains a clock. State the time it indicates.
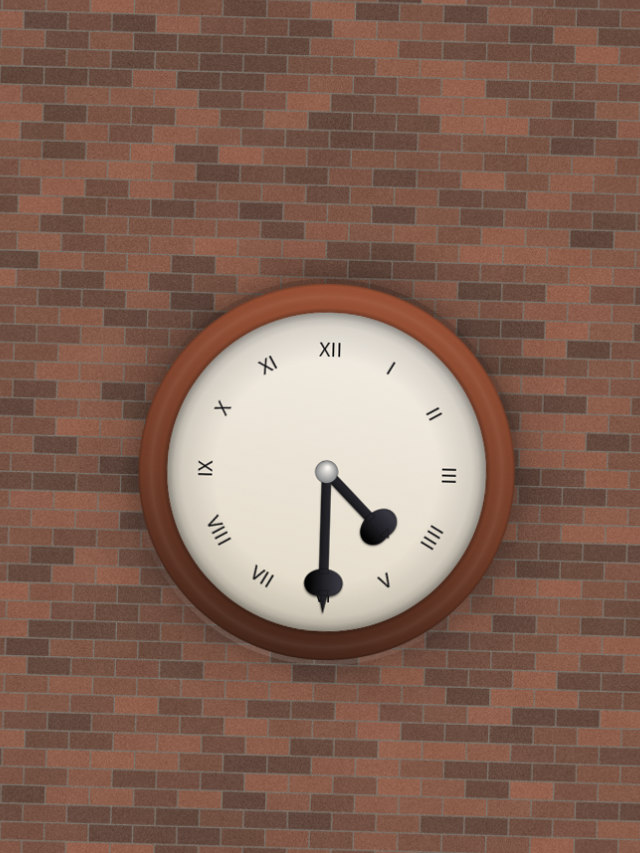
4:30
